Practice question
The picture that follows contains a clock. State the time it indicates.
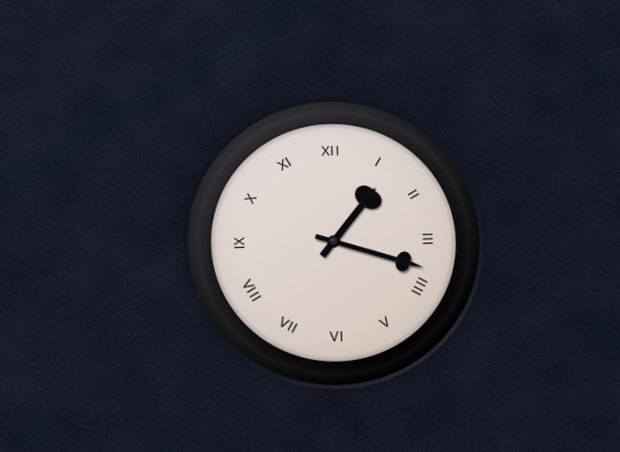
1:18
